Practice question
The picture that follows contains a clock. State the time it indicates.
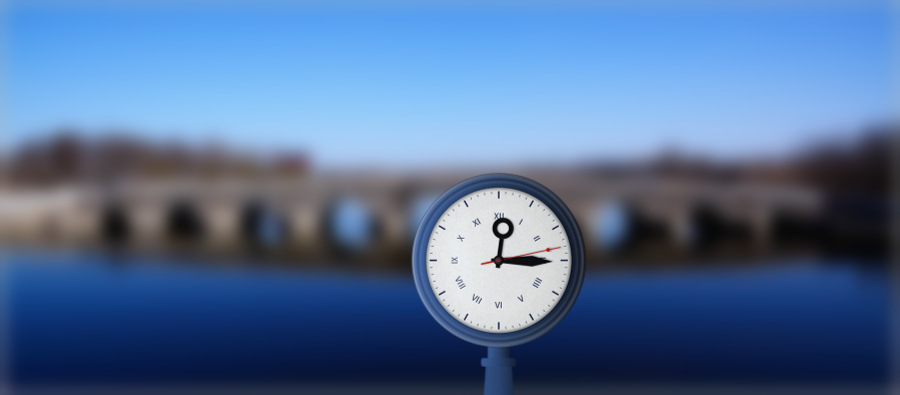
12:15:13
